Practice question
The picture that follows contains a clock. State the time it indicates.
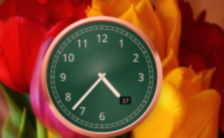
4:37
